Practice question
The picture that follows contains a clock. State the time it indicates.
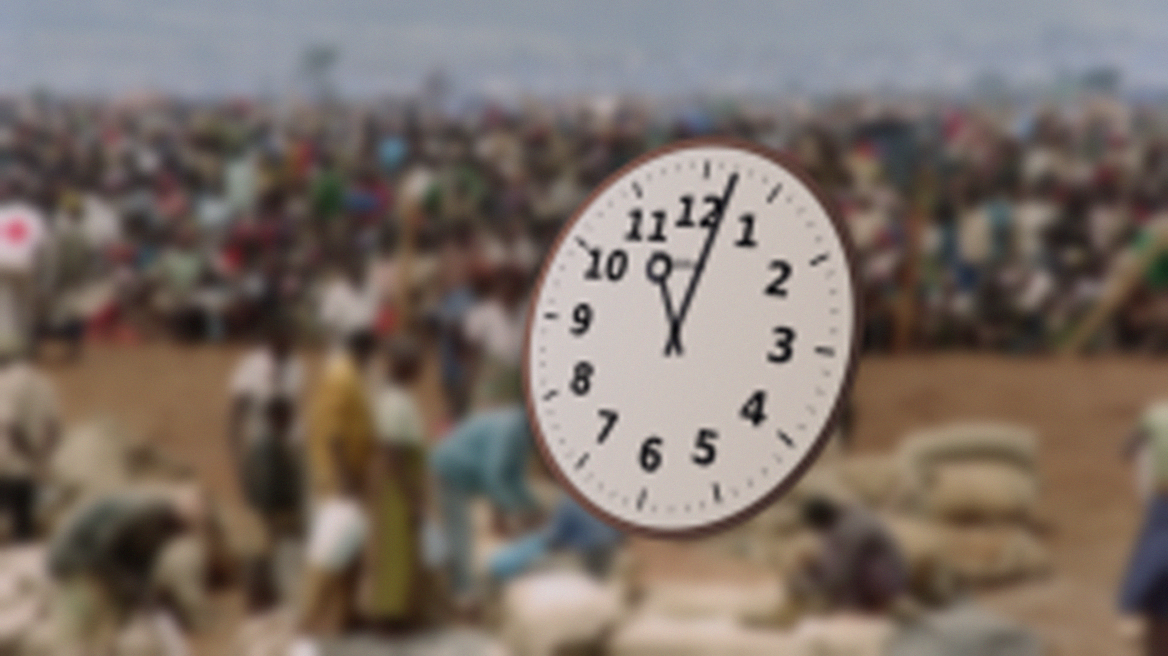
11:02
